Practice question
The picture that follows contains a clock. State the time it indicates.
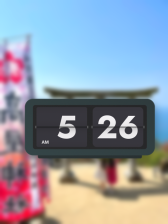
5:26
